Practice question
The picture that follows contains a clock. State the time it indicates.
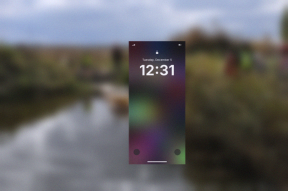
12:31
